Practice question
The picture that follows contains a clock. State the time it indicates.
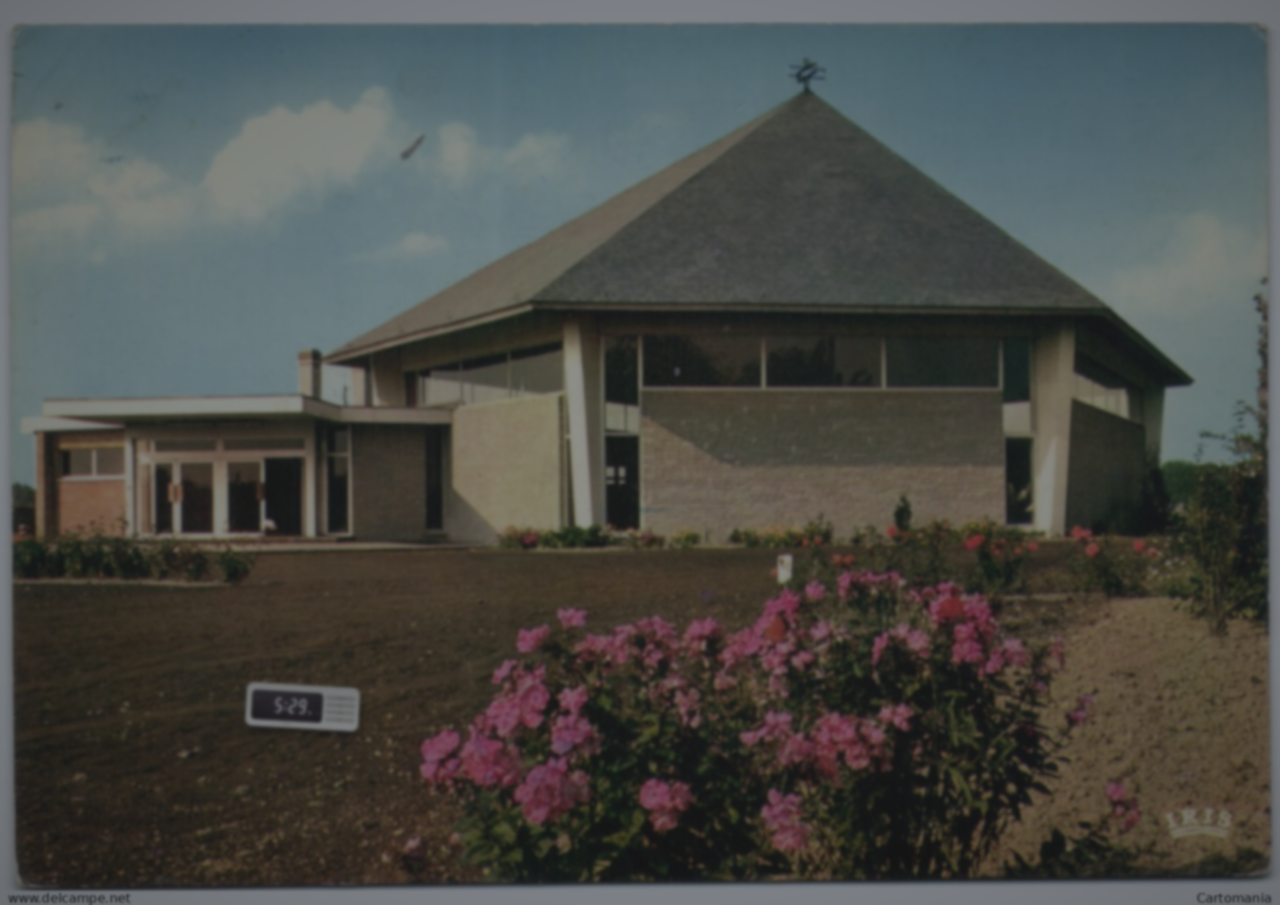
5:29
